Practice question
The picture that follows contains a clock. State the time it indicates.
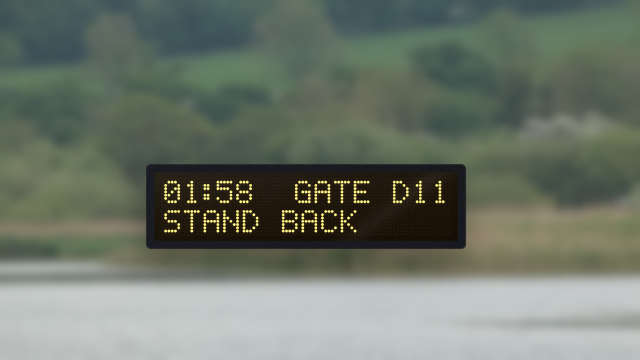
1:58
